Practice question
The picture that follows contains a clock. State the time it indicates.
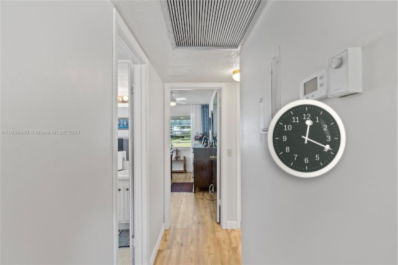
12:19
